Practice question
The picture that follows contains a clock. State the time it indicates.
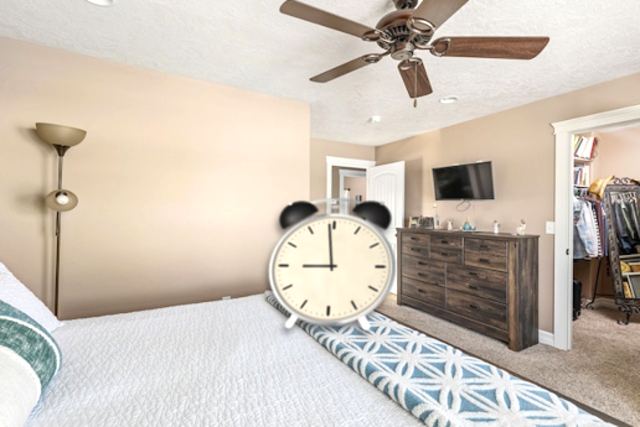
8:59
